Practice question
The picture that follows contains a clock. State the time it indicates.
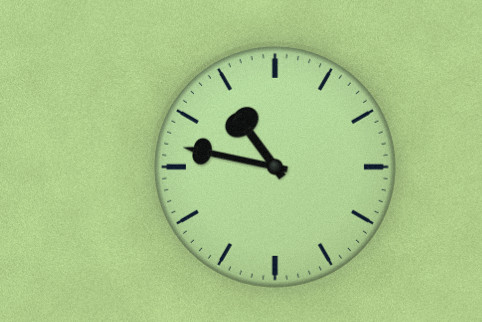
10:47
